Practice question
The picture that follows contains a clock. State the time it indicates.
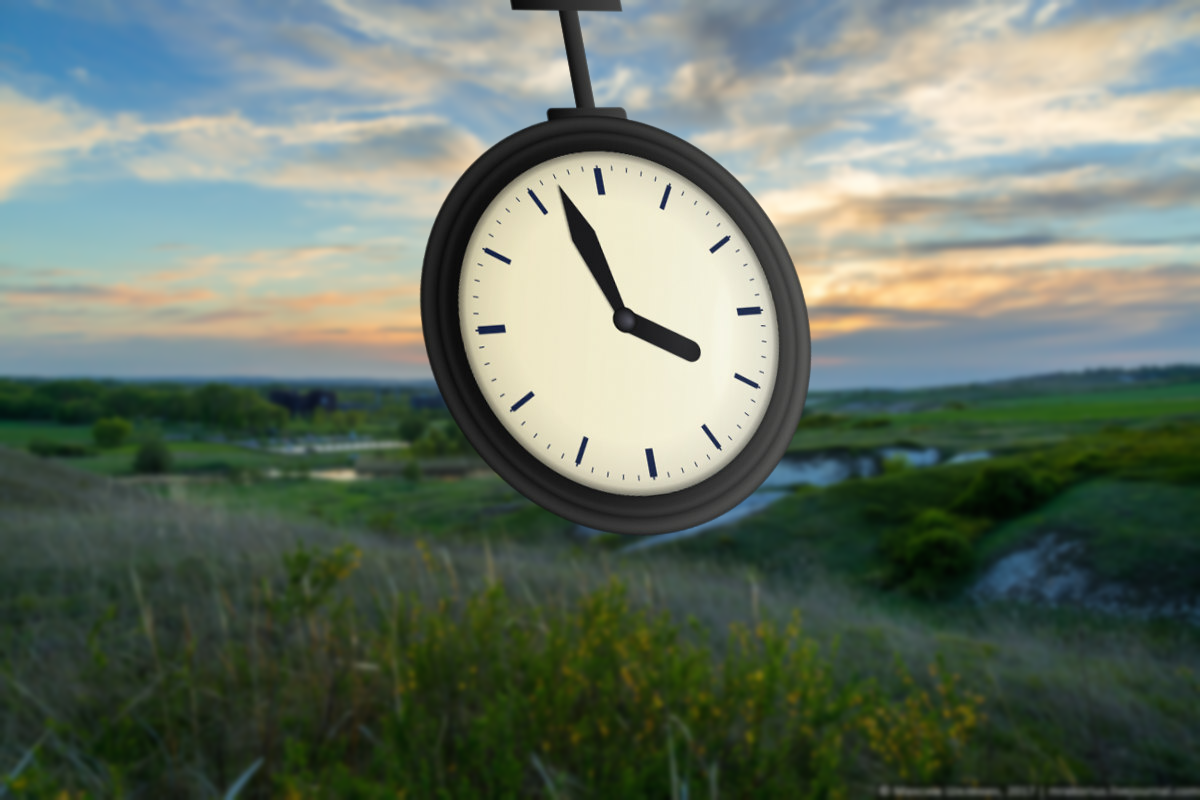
3:57
